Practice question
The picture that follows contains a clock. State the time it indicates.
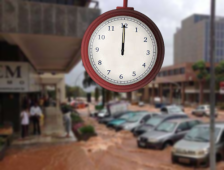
12:00
